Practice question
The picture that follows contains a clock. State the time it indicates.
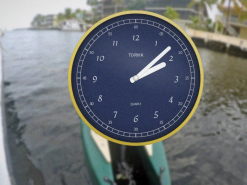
2:08
